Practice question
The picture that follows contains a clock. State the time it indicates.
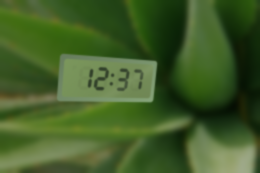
12:37
